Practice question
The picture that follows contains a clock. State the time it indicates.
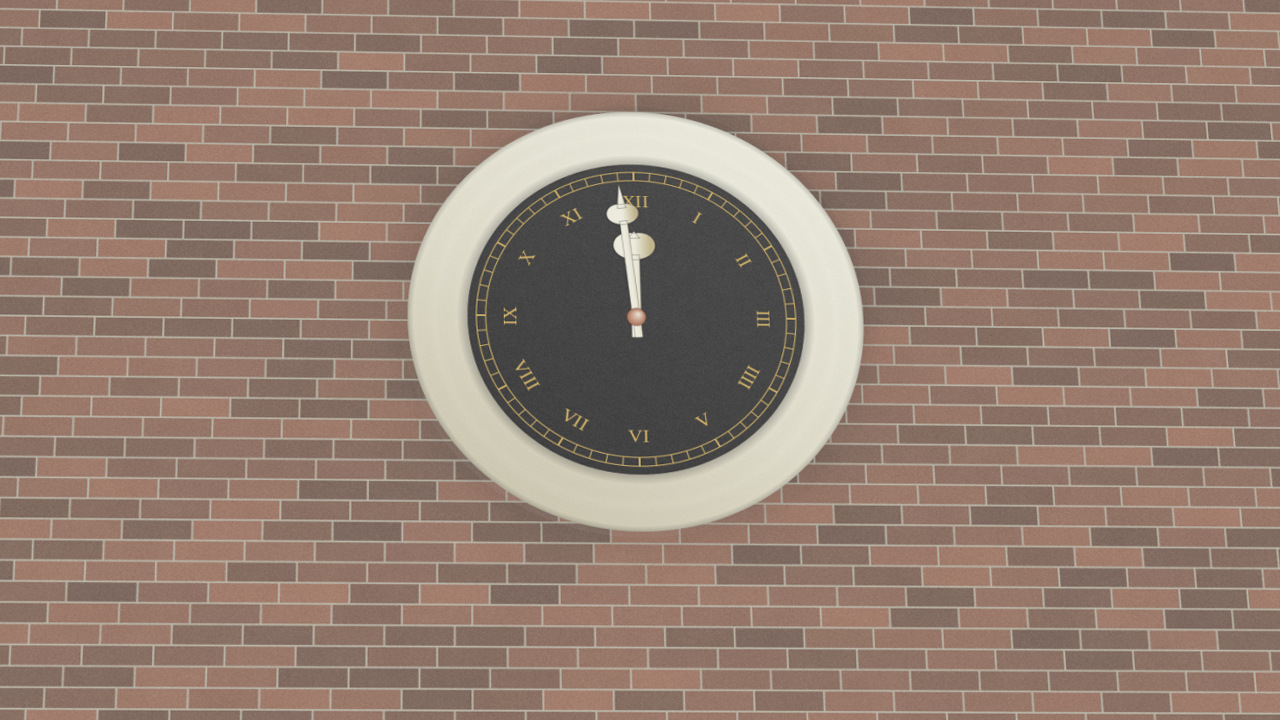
11:59
